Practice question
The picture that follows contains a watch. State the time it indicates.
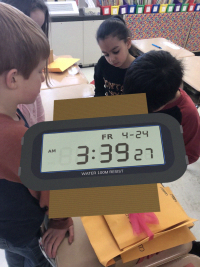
3:39:27
